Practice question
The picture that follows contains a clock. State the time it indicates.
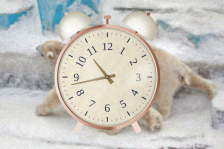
10:43
